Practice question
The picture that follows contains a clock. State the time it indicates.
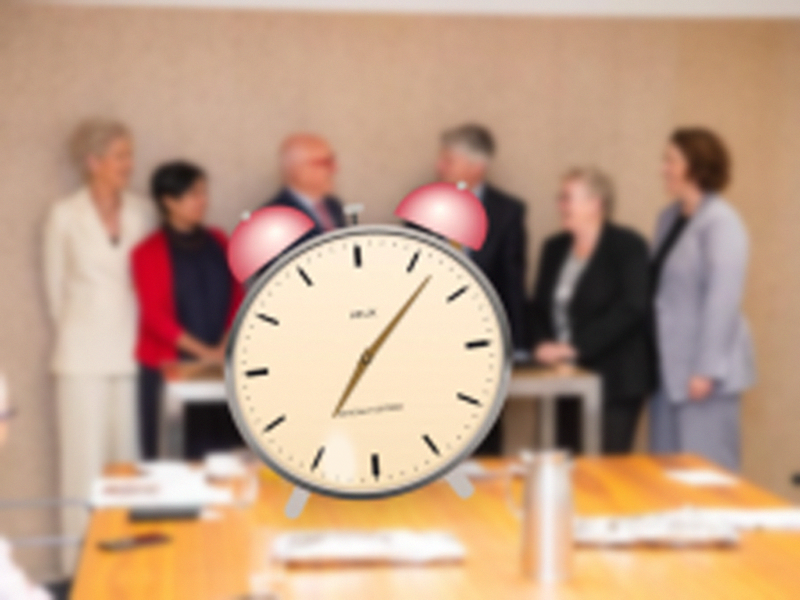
7:07
